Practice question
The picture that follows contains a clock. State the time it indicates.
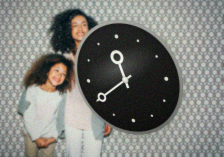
11:40
